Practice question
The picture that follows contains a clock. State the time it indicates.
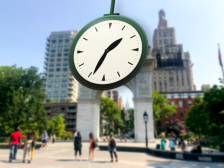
1:34
